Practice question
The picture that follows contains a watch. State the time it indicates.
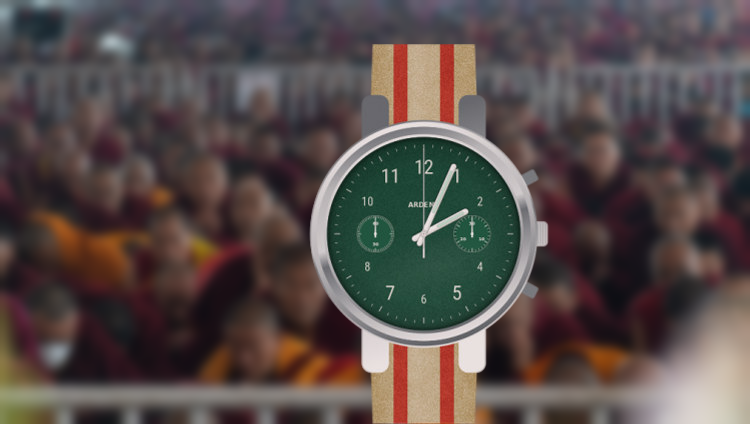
2:04
